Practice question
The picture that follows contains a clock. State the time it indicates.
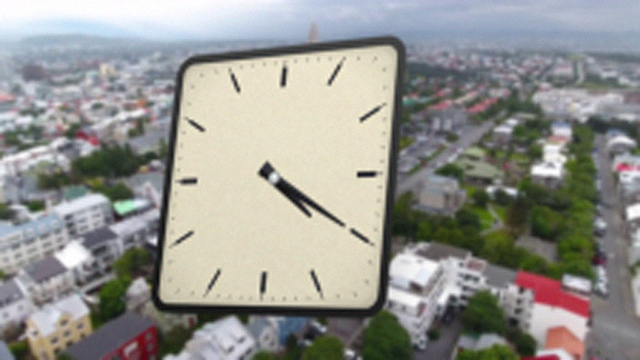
4:20
